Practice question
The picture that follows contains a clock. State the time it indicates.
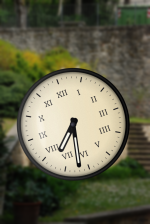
7:32
